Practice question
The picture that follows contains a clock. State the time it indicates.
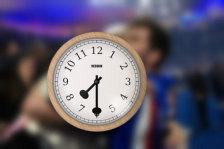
7:30
